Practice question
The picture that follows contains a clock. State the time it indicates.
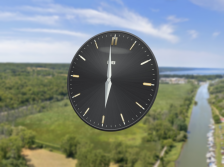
5:59
